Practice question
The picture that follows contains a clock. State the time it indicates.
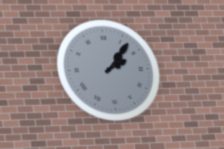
2:07
